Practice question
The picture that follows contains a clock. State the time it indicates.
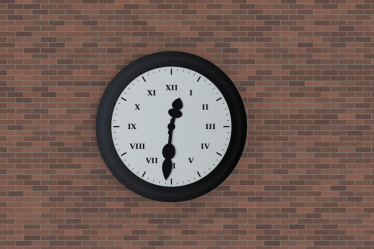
12:31
